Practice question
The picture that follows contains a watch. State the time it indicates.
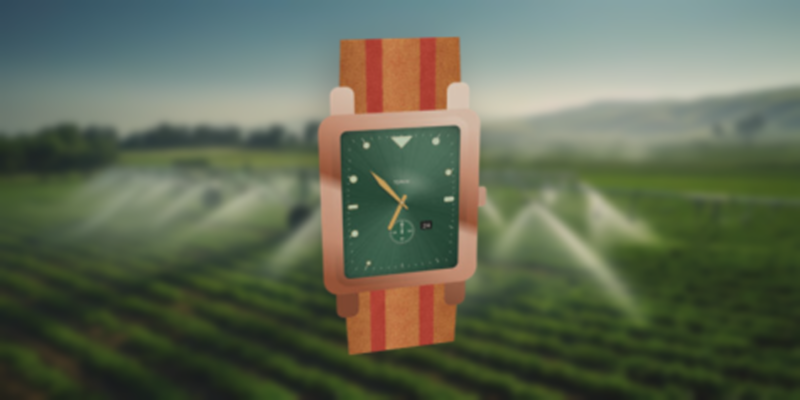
6:53
